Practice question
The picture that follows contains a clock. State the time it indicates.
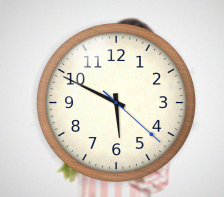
5:49:22
